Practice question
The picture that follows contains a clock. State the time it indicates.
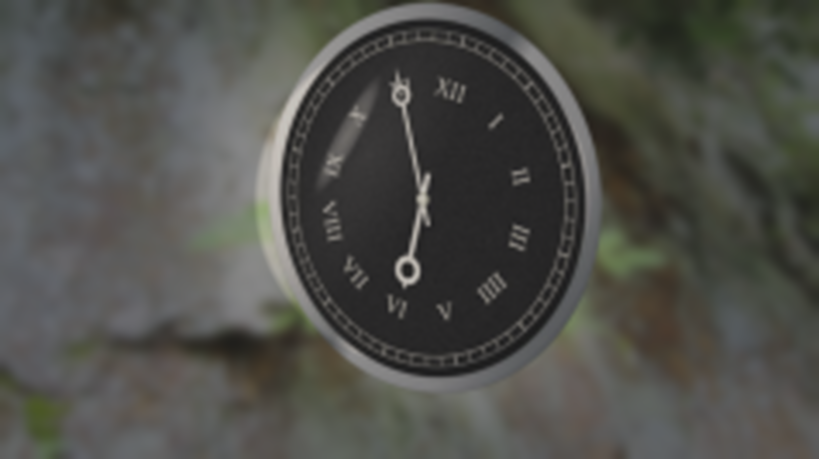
5:55
